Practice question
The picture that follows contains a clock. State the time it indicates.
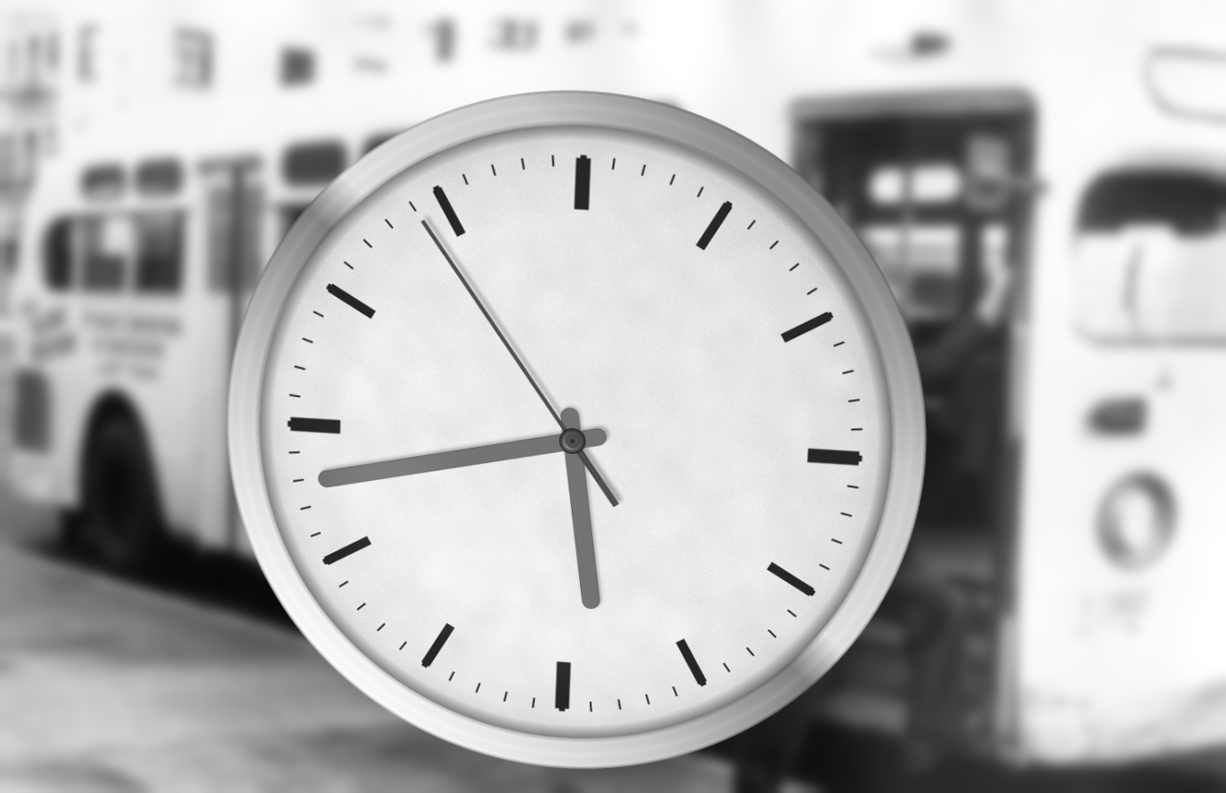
5:42:54
